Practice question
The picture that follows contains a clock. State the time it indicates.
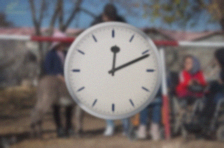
12:11
